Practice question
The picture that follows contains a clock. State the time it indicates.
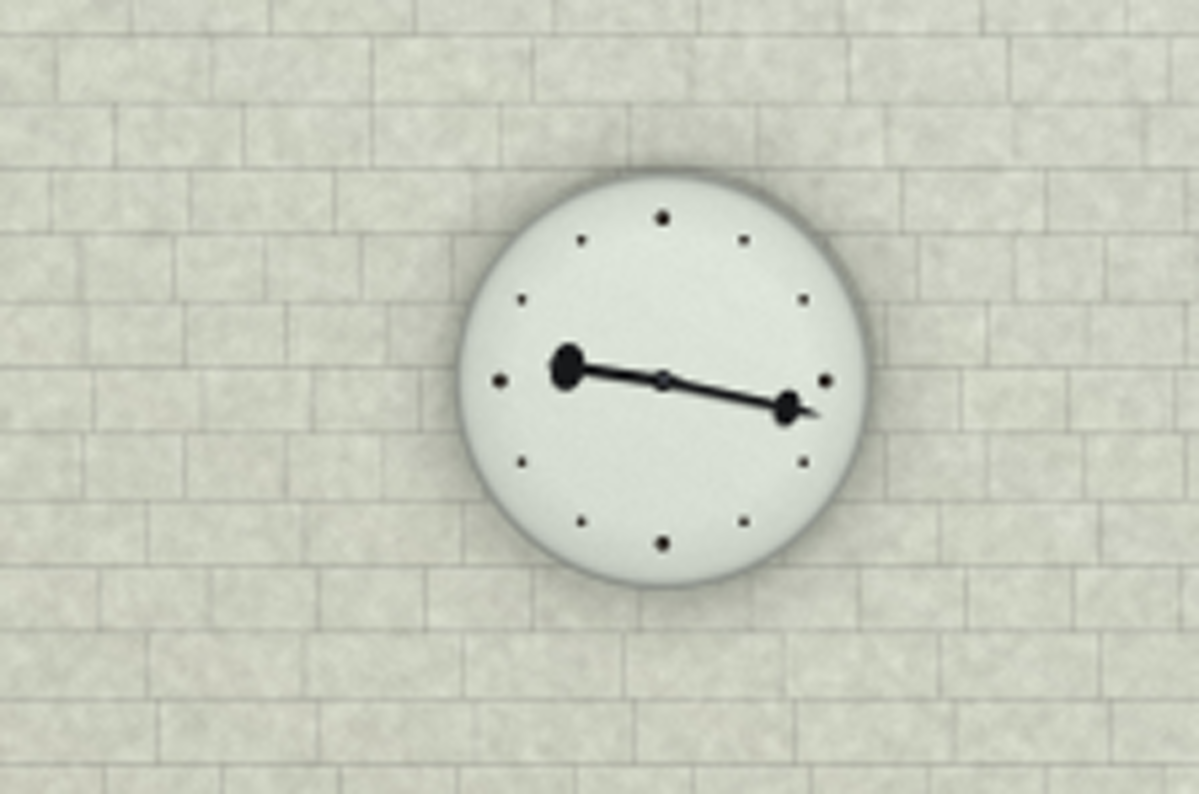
9:17
